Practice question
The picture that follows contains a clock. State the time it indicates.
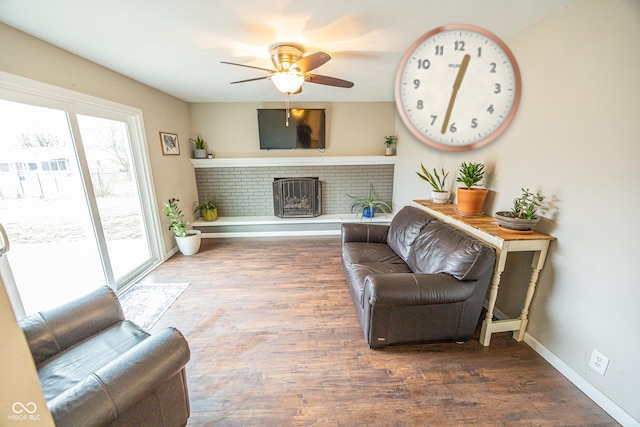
12:32
